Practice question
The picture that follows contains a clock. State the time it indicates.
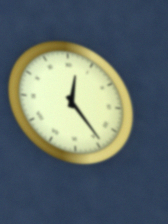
12:24
